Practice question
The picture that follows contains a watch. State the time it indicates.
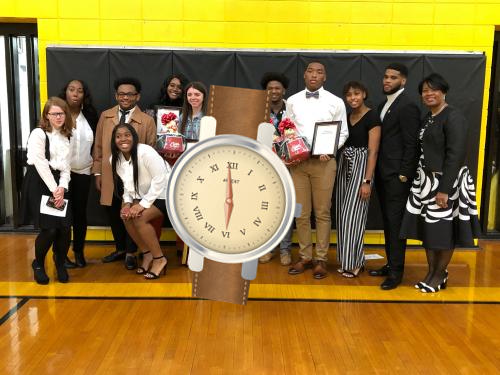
5:59
